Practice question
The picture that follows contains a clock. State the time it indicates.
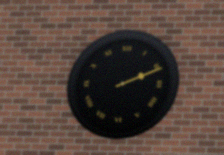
2:11
